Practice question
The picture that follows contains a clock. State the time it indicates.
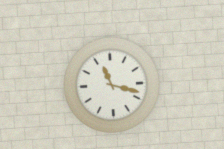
11:18
